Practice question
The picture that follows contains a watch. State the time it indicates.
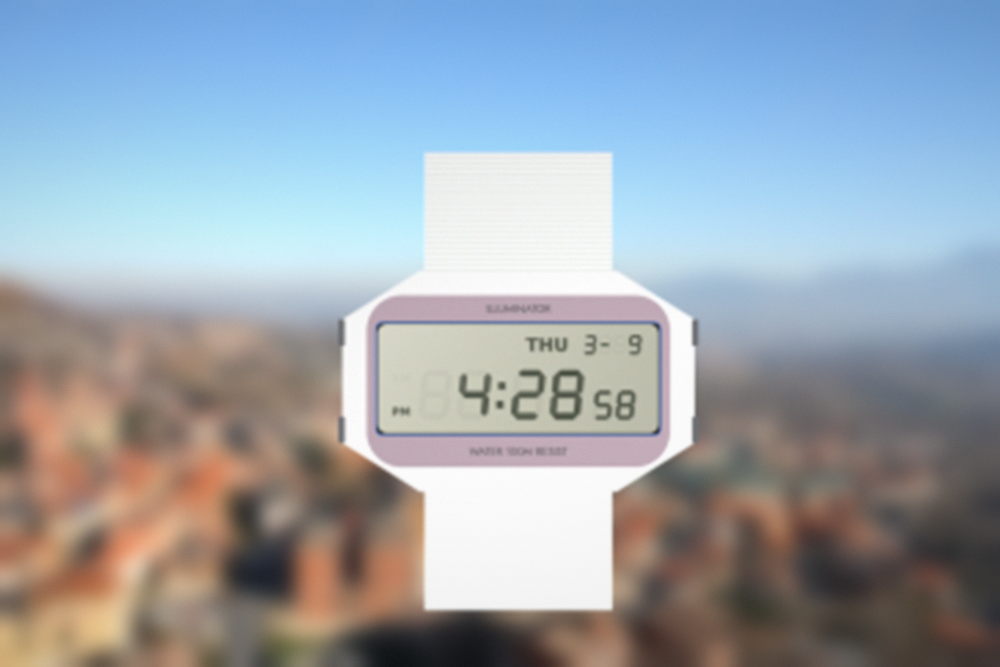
4:28:58
